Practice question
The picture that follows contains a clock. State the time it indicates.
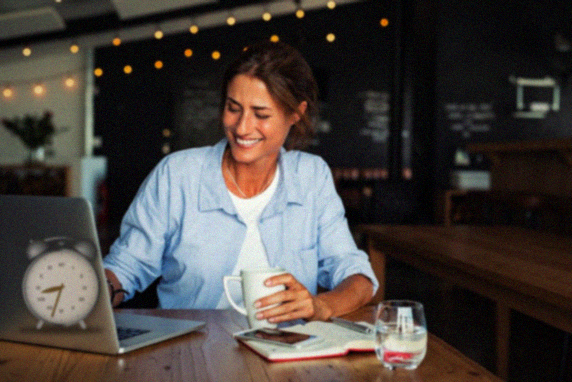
8:33
